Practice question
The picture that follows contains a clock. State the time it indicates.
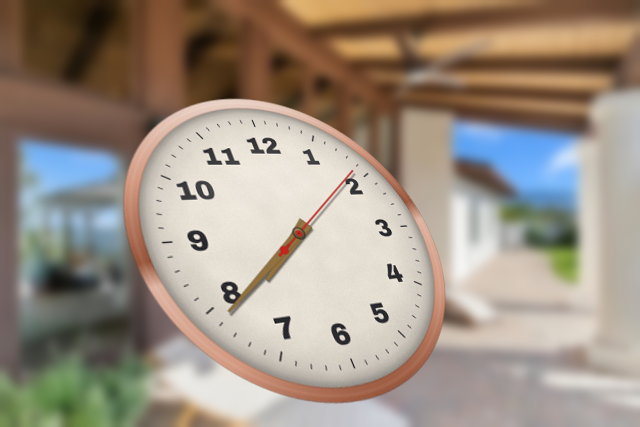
7:39:09
